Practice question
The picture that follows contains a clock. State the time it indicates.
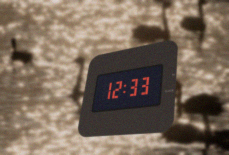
12:33
